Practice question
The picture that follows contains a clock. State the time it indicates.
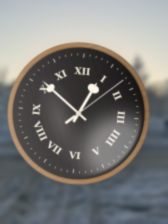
12:51:08
